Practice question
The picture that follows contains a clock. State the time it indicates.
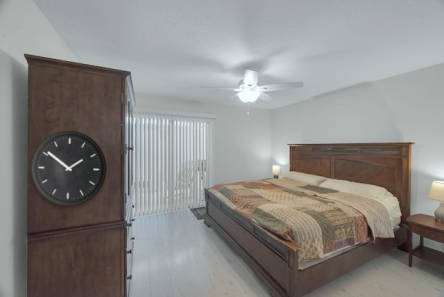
1:51
